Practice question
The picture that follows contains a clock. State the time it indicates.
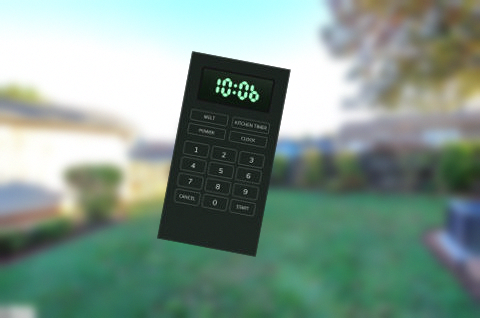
10:06
